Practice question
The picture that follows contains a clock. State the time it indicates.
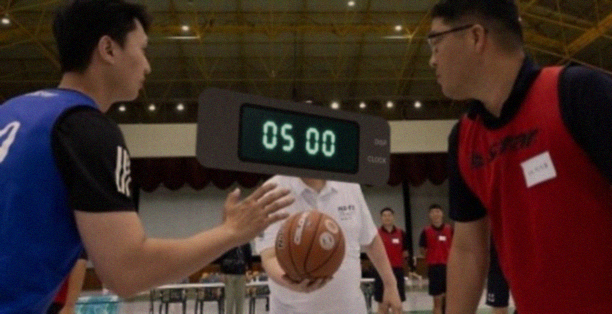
5:00
